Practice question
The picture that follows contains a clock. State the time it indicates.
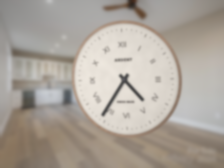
4:36
